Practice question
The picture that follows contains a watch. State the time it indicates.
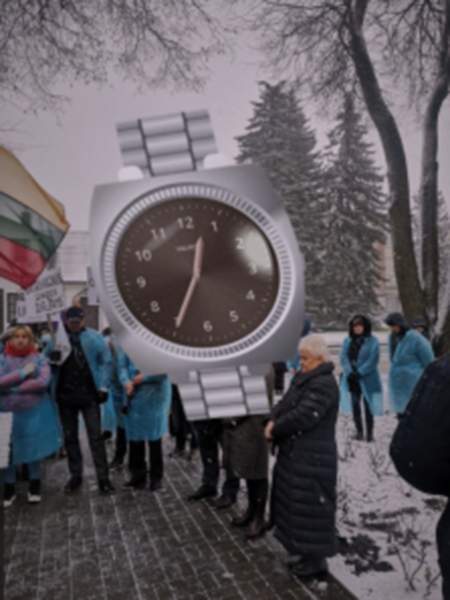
12:35
